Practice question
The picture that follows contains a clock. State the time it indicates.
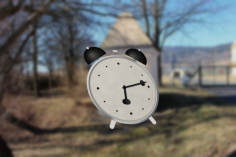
6:13
